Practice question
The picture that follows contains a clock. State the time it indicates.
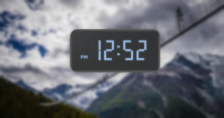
12:52
